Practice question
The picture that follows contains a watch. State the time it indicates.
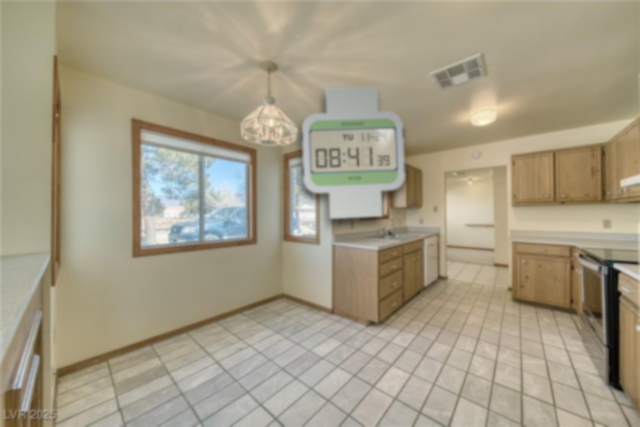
8:41
